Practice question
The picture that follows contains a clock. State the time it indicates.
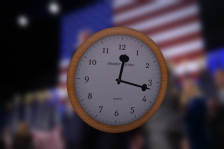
12:17
